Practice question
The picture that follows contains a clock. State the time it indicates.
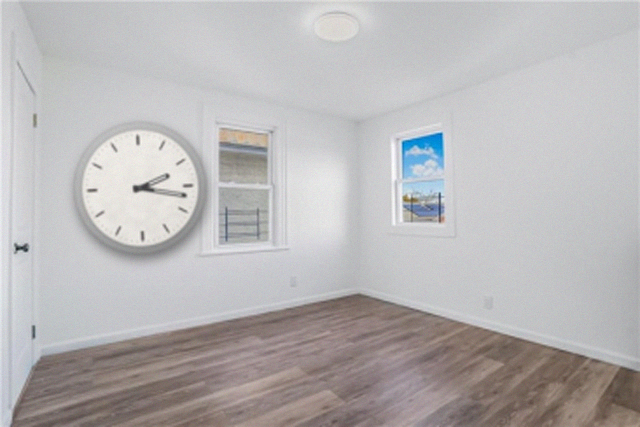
2:17
